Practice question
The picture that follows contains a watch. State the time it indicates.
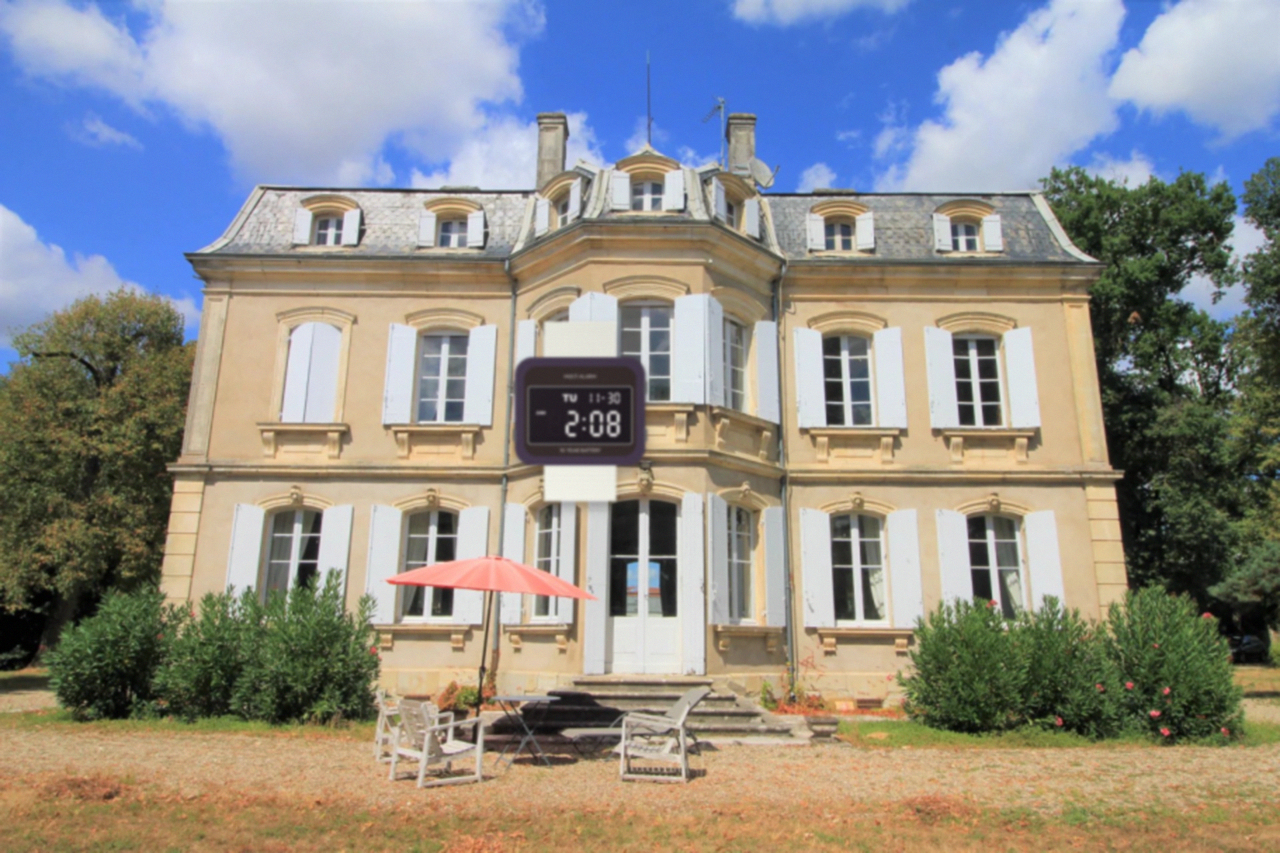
2:08
